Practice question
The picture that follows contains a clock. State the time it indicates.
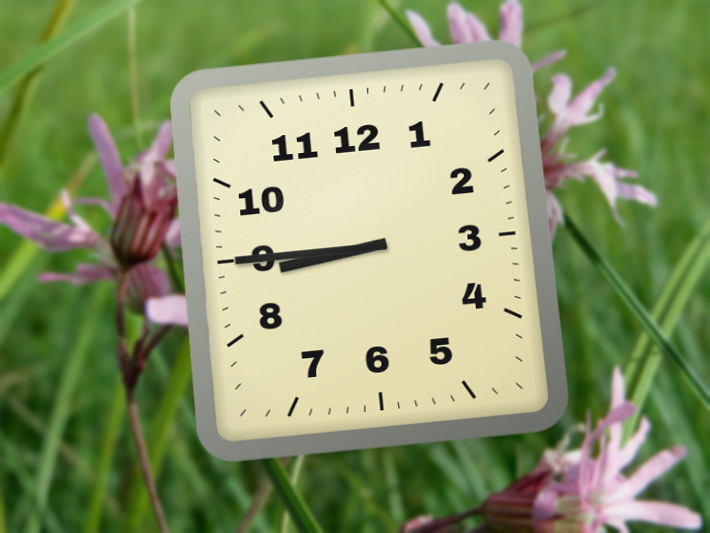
8:45
